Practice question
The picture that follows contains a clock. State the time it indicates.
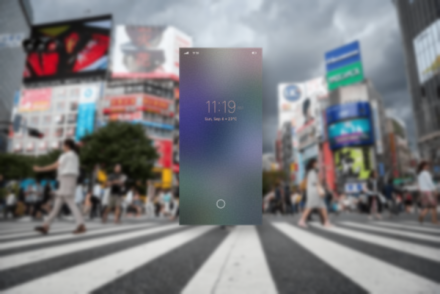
11:19
